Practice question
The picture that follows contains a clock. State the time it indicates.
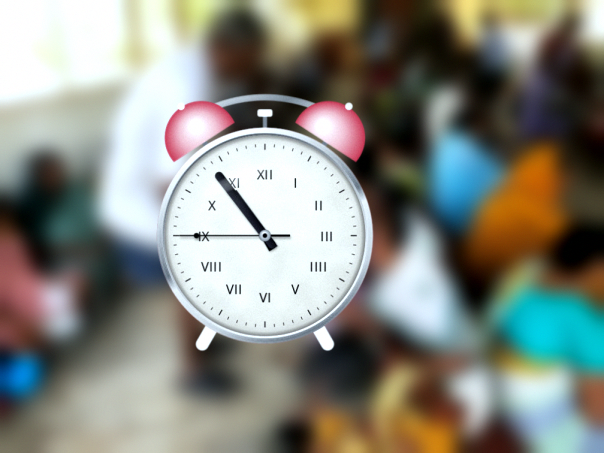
10:53:45
